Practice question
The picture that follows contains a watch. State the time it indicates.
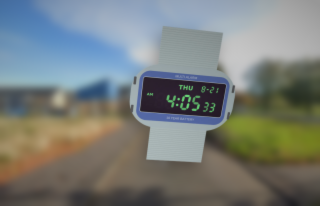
4:05:33
